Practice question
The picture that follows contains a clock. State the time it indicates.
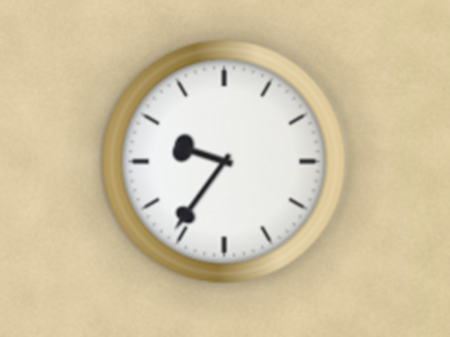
9:36
